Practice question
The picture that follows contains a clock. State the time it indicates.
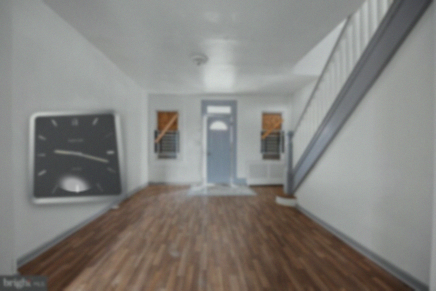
9:18
